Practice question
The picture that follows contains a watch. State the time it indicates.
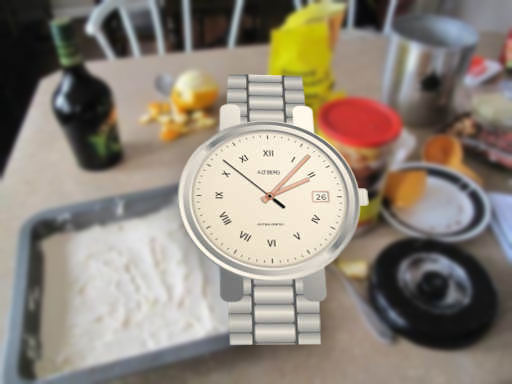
2:06:52
